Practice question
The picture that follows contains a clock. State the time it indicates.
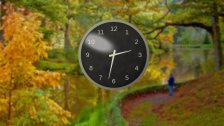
2:32
